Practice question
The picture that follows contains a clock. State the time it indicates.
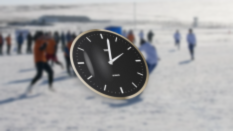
2:02
